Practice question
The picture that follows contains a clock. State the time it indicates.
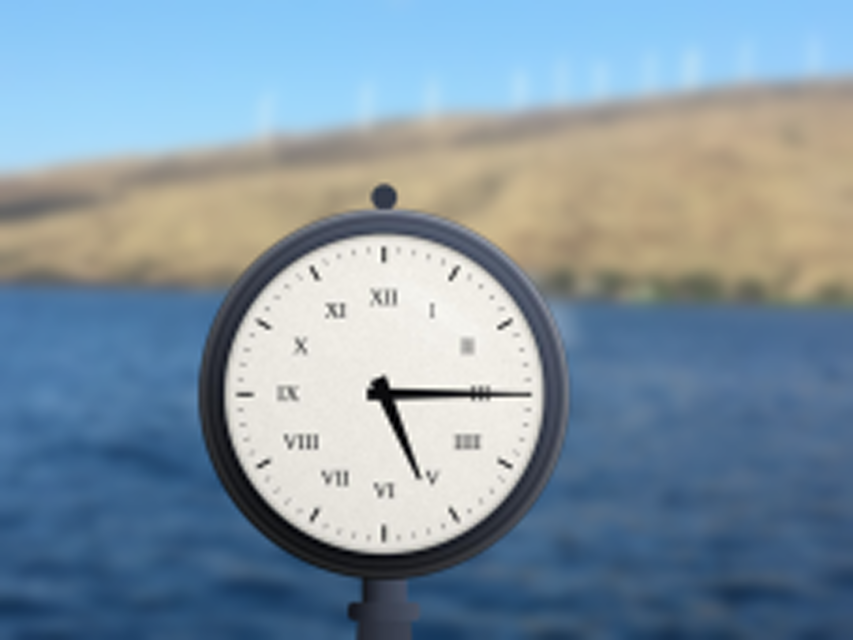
5:15
